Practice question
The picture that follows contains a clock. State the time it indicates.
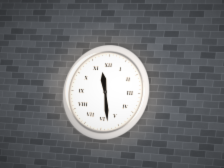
11:28
